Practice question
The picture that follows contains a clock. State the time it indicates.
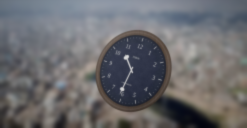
10:31
